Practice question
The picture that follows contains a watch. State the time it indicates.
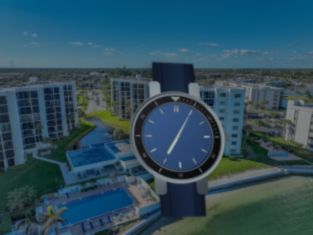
7:05
